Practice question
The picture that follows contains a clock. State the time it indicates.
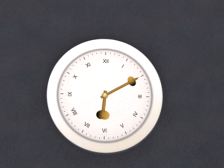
6:10
